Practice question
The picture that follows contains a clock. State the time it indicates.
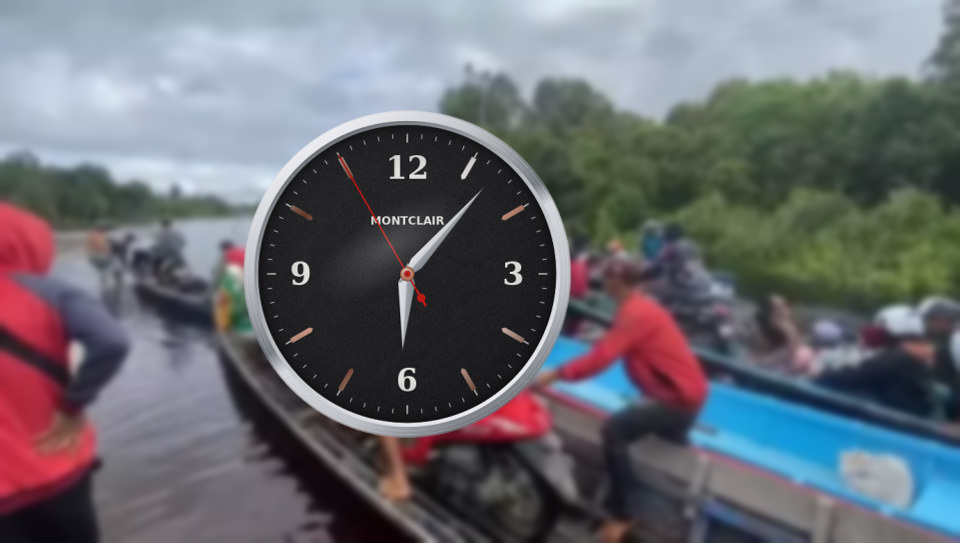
6:06:55
